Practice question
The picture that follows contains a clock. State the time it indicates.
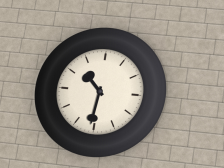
10:31
